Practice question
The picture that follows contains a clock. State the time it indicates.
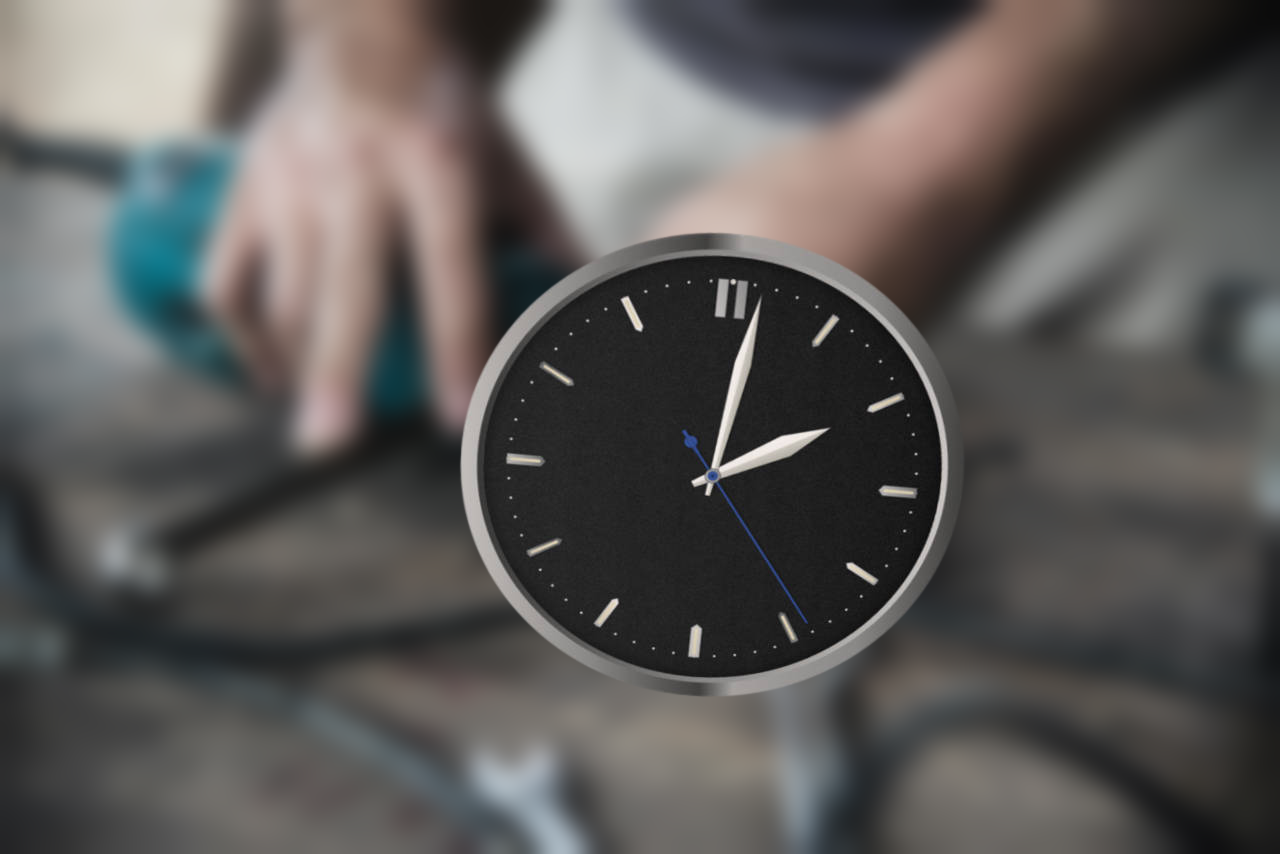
2:01:24
